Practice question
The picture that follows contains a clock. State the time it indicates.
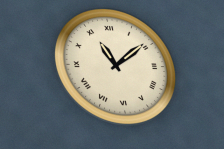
11:09
